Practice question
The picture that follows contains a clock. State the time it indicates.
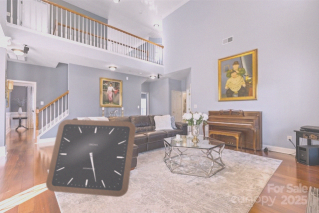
5:27
